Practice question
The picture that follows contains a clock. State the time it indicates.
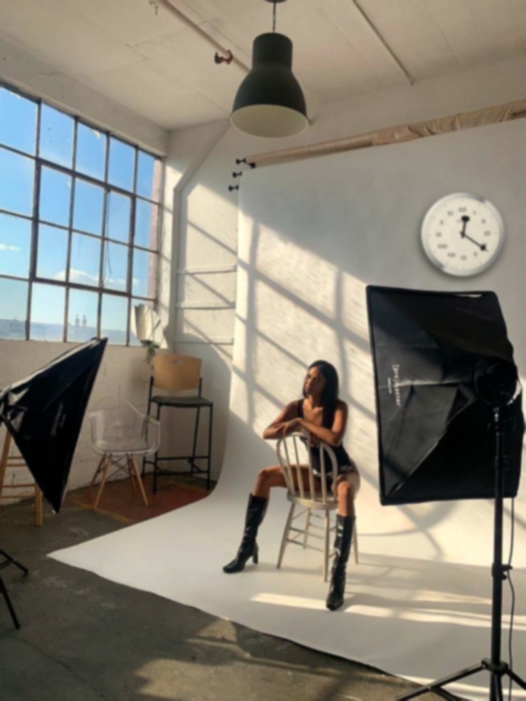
12:21
